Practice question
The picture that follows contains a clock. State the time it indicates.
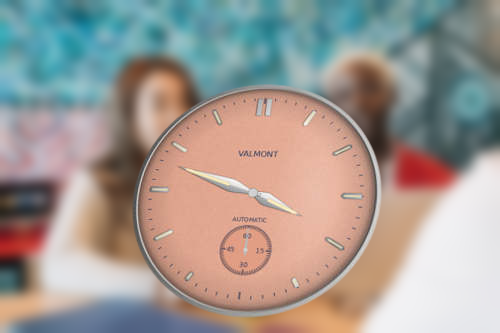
3:48
